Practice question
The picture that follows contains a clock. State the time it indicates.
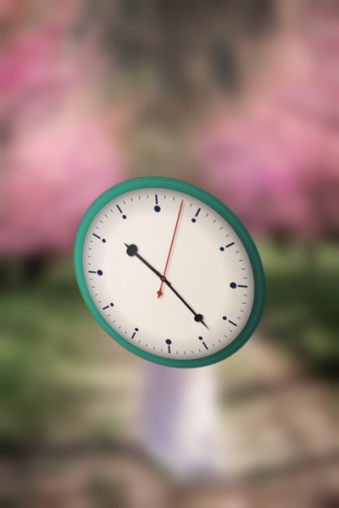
10:23:03
